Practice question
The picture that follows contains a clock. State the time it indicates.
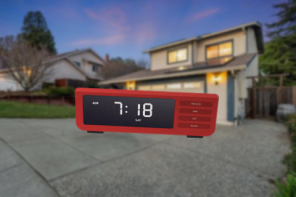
7:18
